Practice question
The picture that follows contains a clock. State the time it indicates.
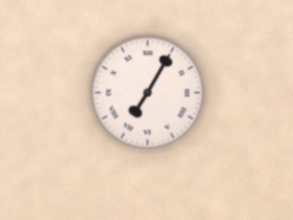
7:05
